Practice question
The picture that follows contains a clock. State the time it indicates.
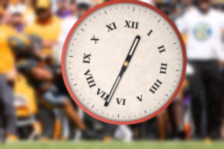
12:33
